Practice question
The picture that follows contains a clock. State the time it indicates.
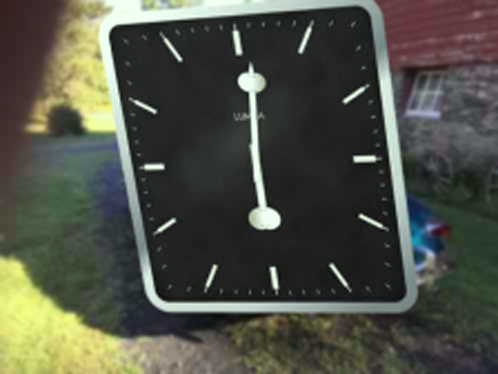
6:01
